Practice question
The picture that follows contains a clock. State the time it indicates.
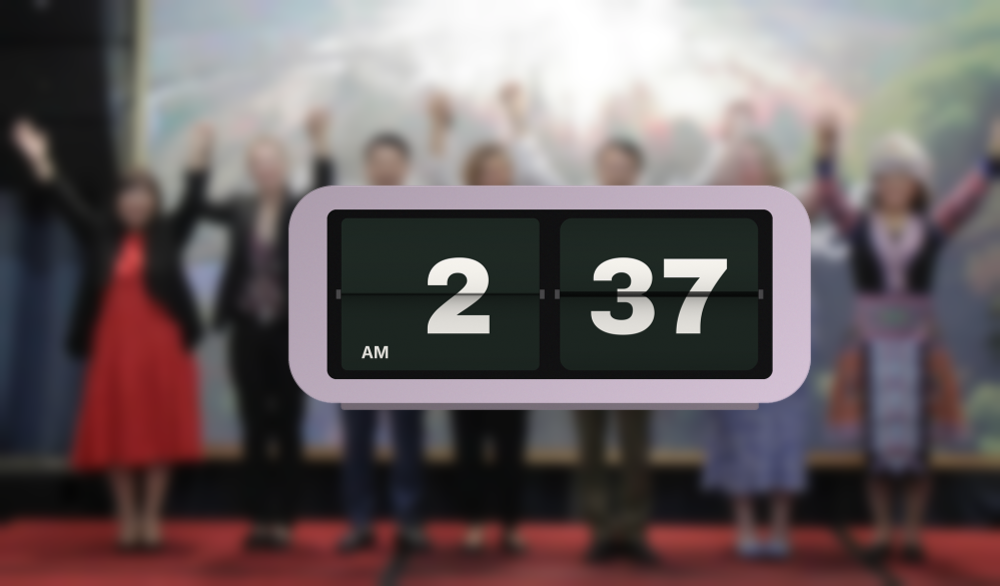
2:37
